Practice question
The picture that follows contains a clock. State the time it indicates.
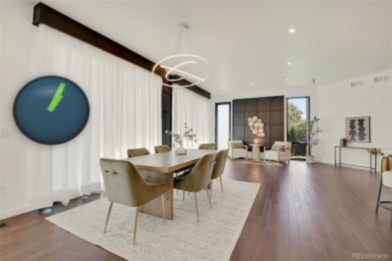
1:04
